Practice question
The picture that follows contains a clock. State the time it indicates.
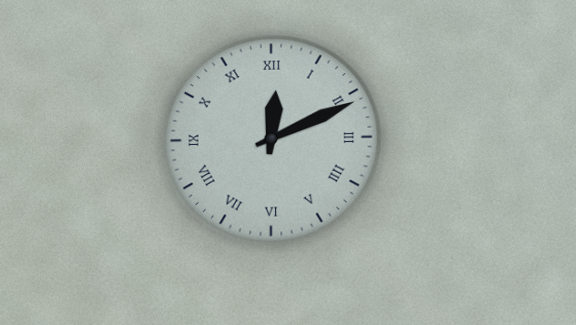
12:11
